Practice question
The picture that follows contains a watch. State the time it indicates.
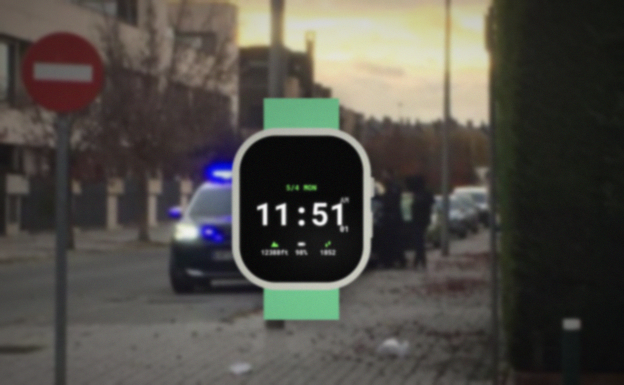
11:51
